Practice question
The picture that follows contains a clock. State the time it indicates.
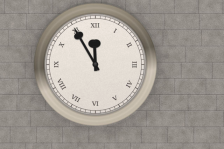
11:55
